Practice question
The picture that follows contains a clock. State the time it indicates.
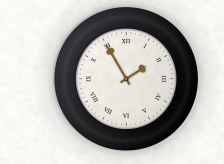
1:55
